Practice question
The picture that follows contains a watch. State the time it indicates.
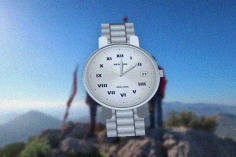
12:09
